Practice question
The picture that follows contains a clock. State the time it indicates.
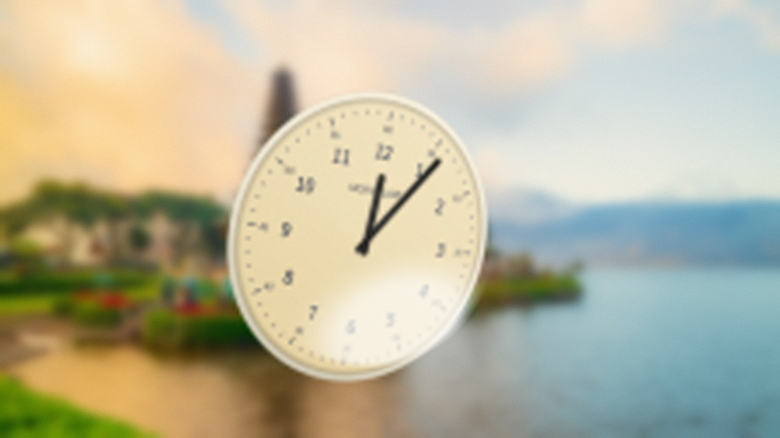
12:06
